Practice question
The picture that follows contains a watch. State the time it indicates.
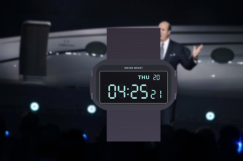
4:25:21
